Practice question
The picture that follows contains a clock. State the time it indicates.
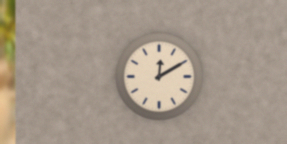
12:10
